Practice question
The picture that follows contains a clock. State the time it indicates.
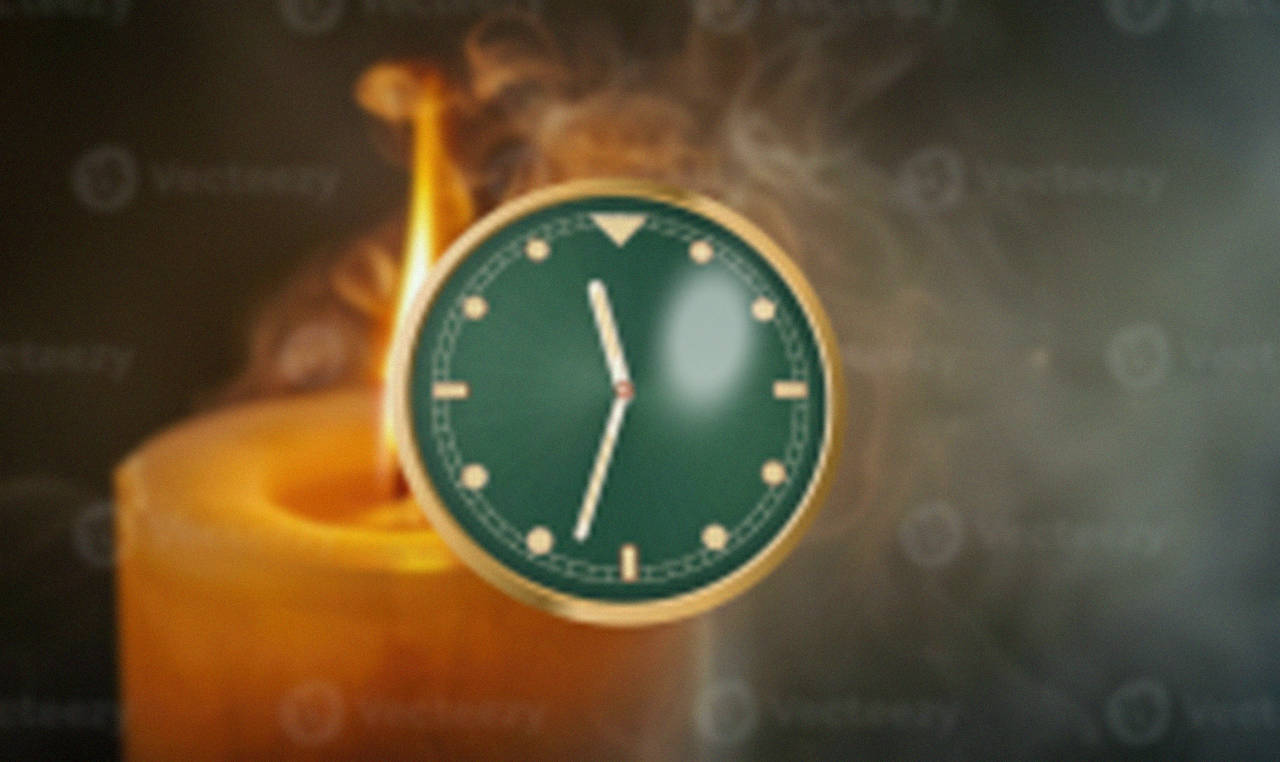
11:33
